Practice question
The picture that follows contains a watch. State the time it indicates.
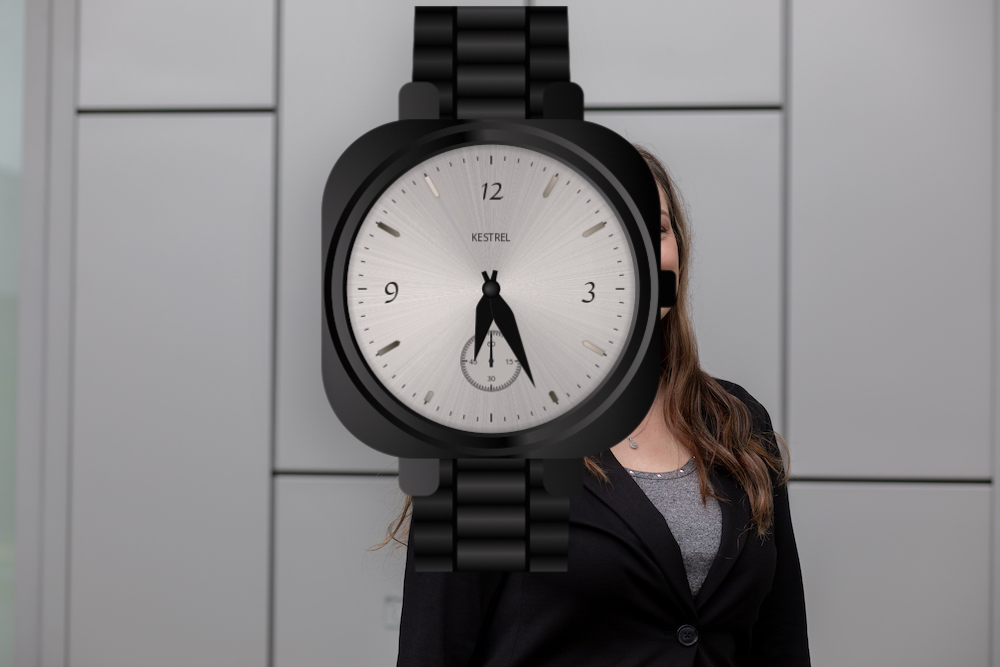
6:26
